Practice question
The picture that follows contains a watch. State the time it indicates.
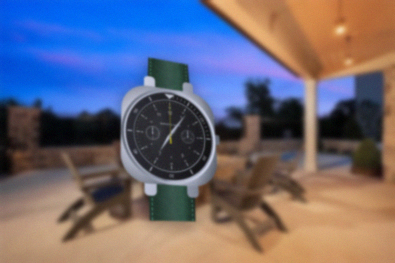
7:06
